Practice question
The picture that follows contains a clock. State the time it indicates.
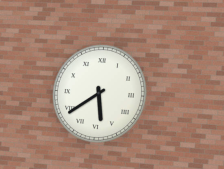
5:39
